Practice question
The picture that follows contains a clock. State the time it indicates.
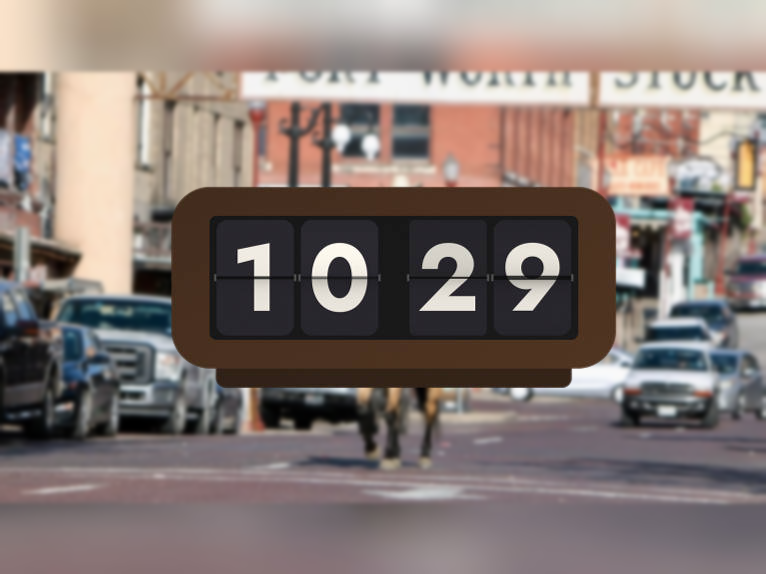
10:29
